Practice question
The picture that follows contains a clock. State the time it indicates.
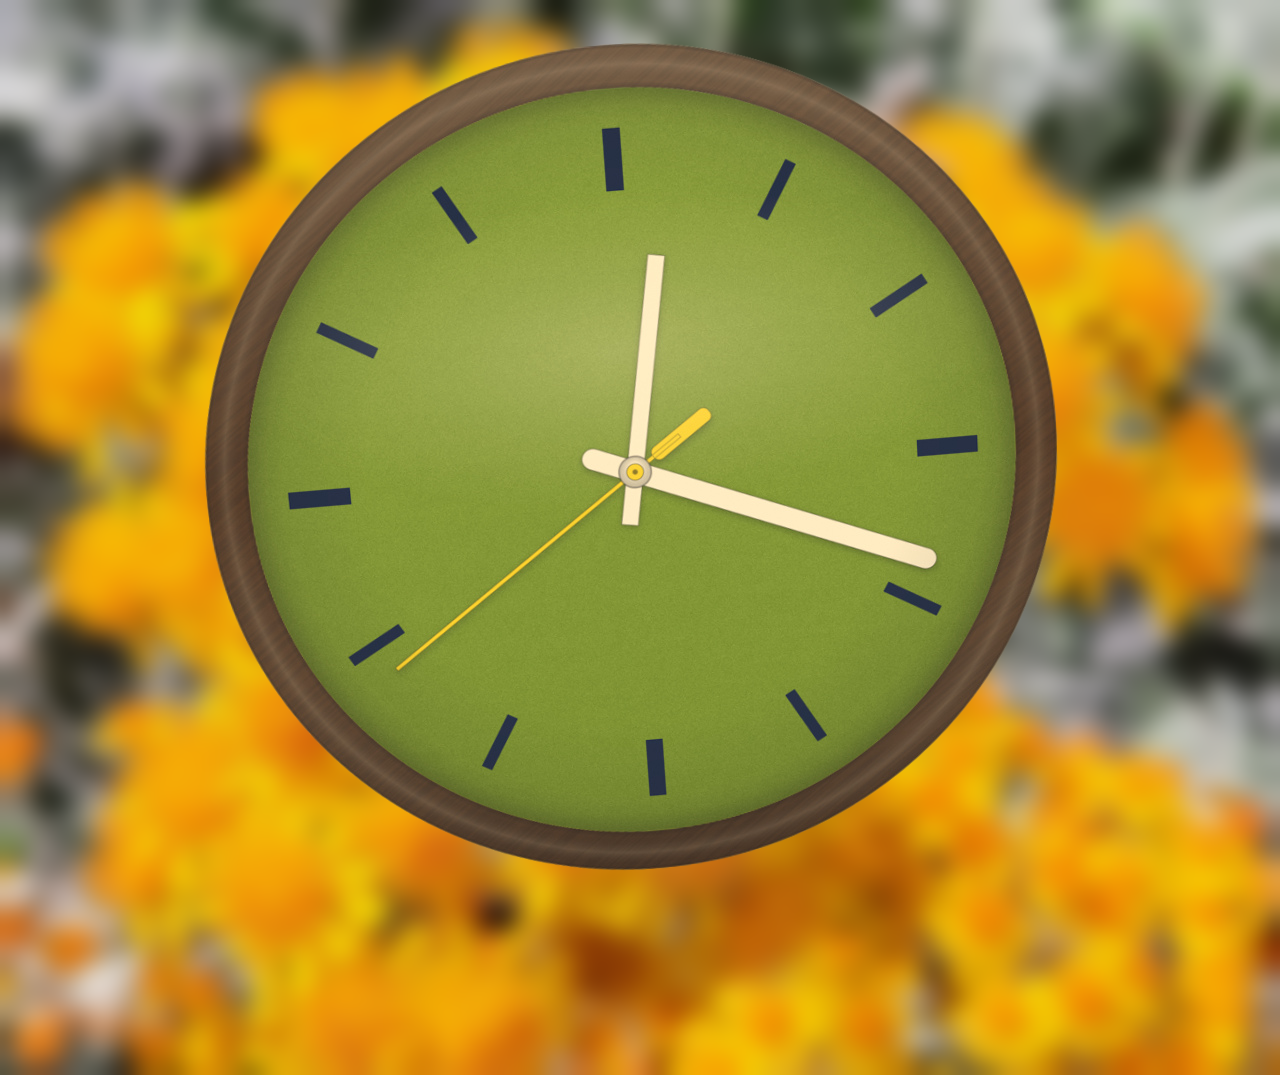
12:18:39
